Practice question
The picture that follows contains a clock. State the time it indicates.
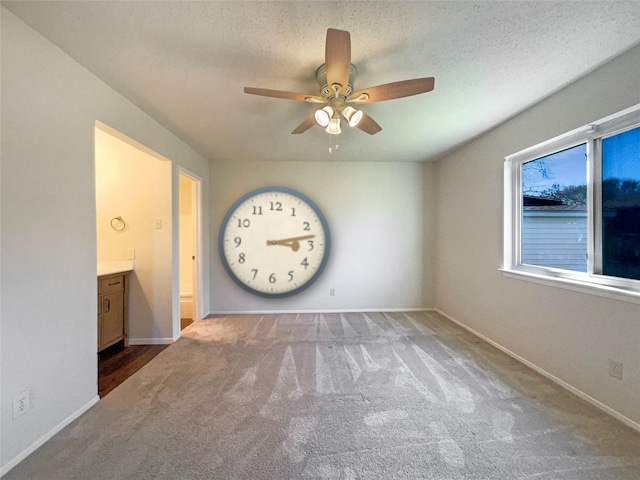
3:13
